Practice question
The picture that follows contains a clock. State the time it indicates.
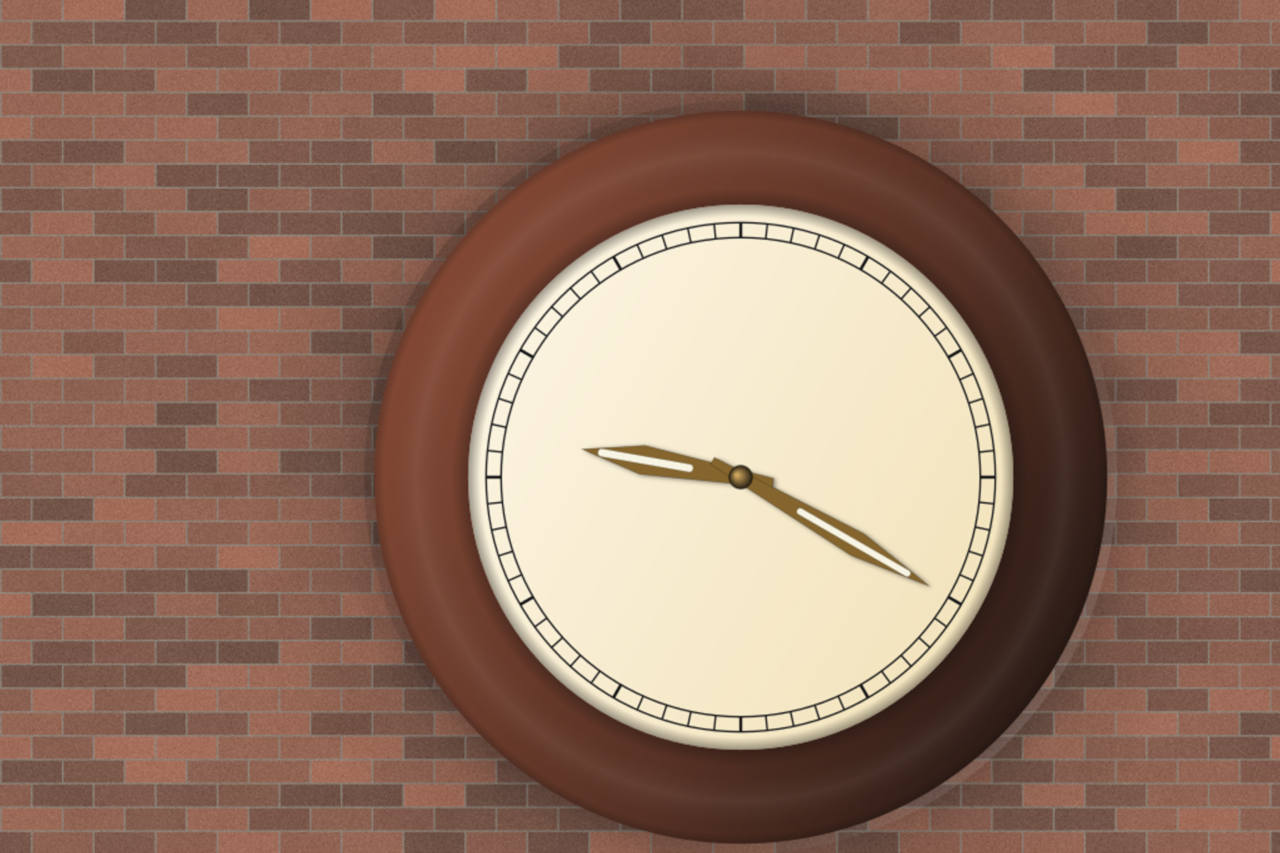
9:20
